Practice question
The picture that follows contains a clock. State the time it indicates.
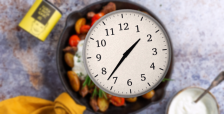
1:37
